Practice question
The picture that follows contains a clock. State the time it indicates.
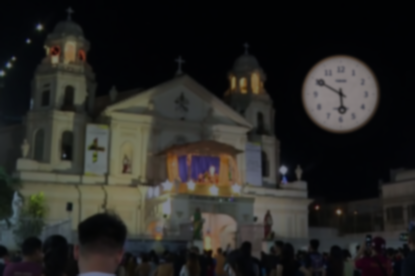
5:50
